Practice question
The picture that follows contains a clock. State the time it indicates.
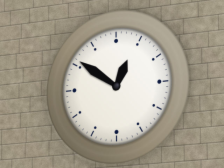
12:51
